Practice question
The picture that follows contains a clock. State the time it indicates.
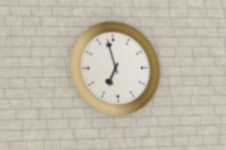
6:58
